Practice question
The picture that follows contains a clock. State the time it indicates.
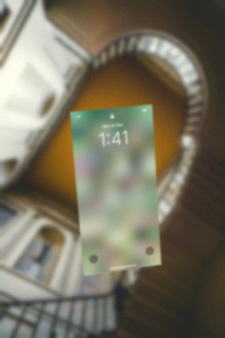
1:41
